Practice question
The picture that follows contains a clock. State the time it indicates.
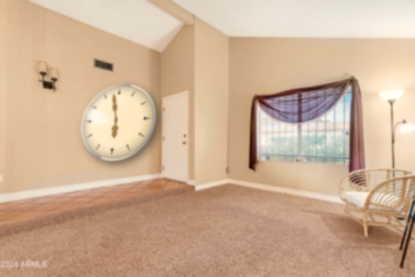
5:58
